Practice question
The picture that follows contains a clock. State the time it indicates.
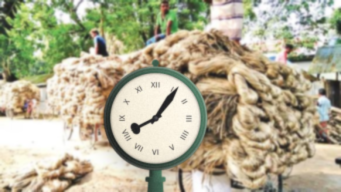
8:06
